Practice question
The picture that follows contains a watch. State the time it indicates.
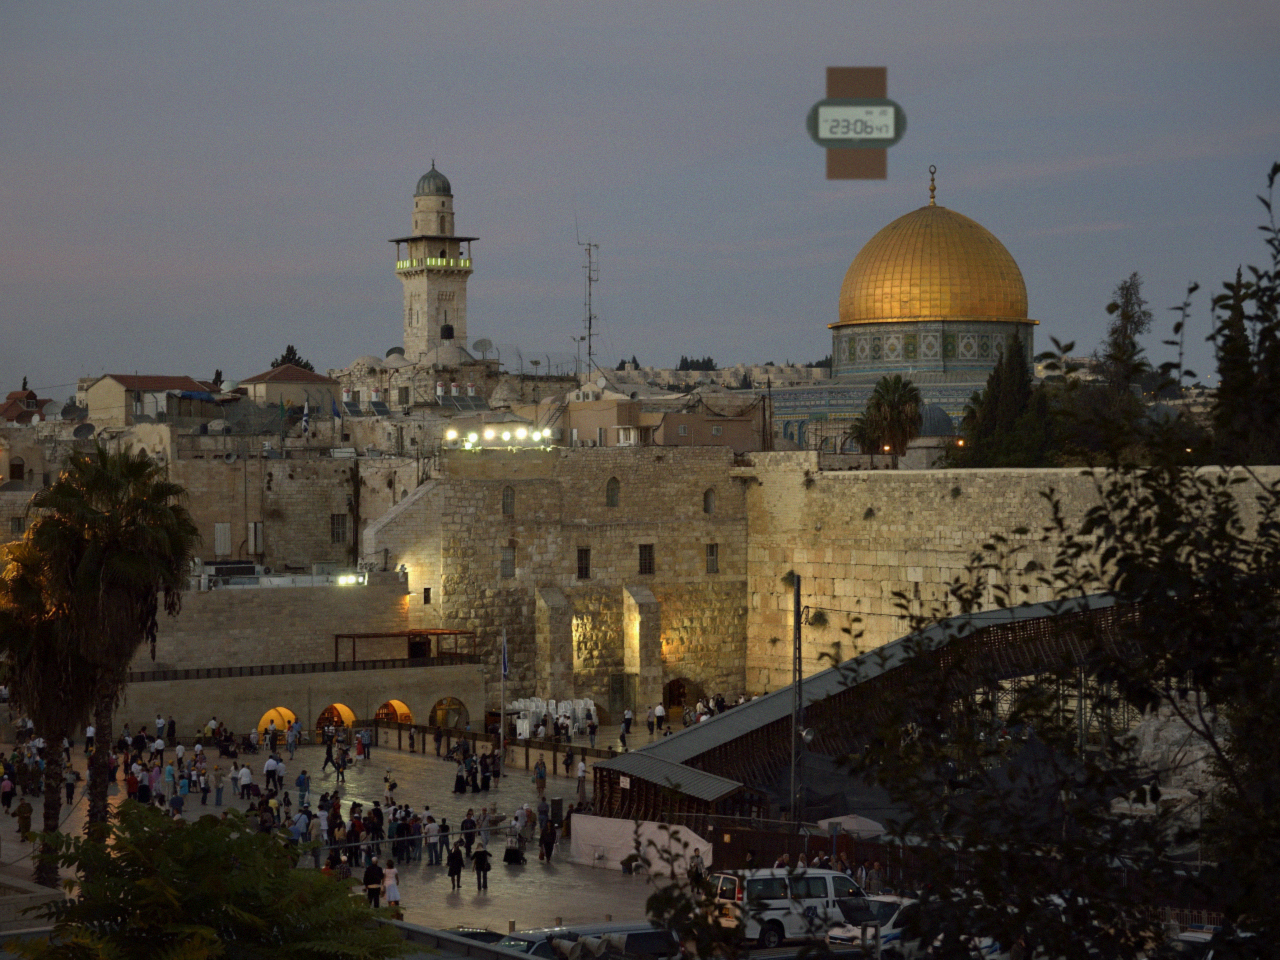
23:06
